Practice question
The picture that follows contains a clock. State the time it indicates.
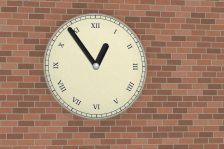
12:54
